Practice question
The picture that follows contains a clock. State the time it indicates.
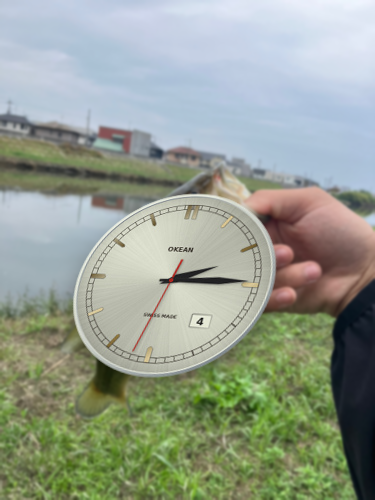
2:14:32
